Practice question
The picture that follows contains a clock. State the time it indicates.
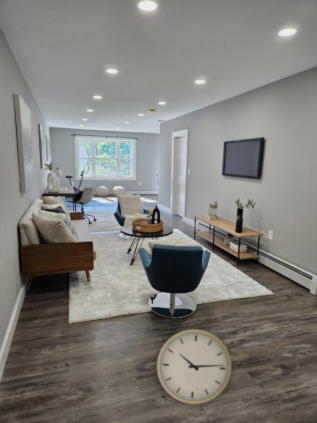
10:14
